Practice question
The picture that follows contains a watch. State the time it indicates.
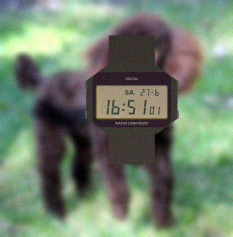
16:51:01
